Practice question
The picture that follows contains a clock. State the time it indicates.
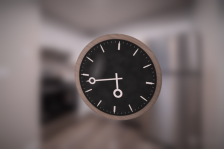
5:43
